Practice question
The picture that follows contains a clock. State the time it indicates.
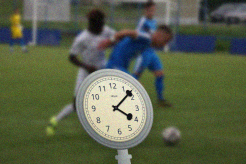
4:08
